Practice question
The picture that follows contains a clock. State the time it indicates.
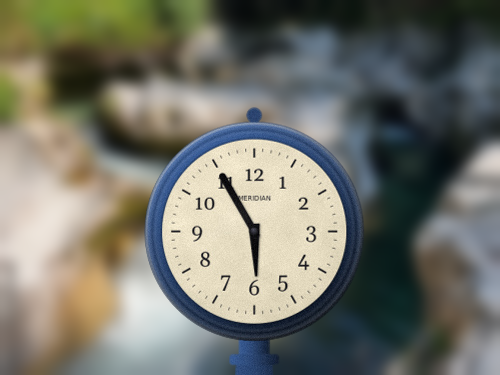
5:55
